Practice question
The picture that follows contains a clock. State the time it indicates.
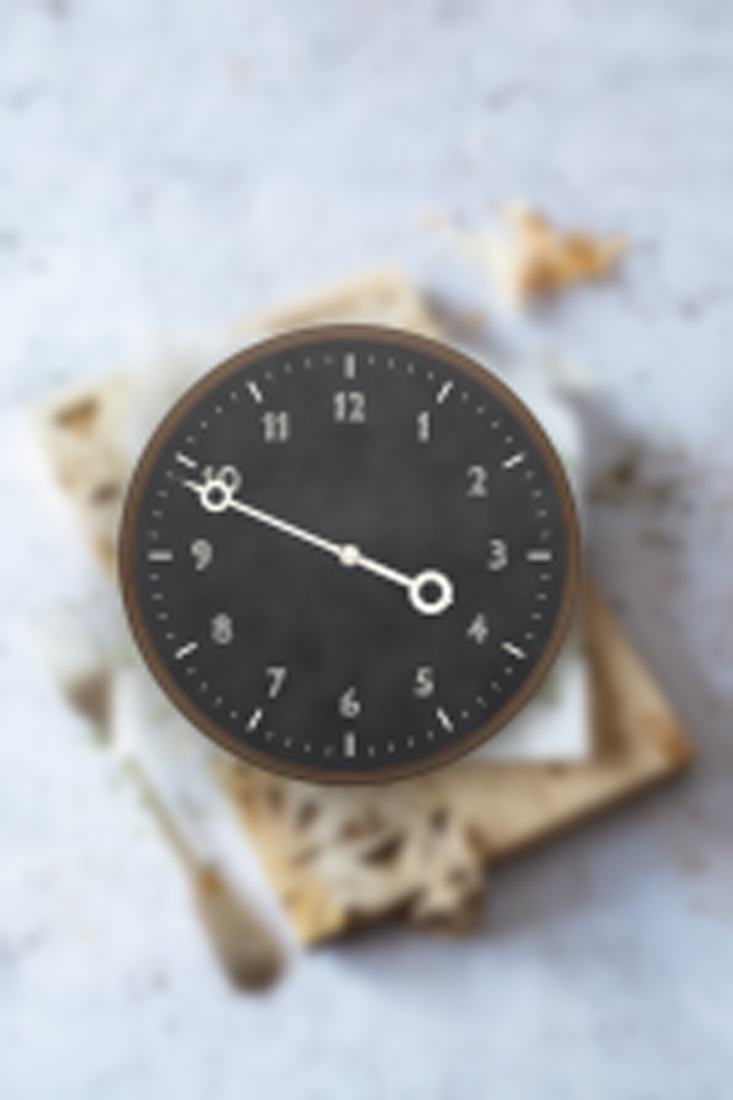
3:49
